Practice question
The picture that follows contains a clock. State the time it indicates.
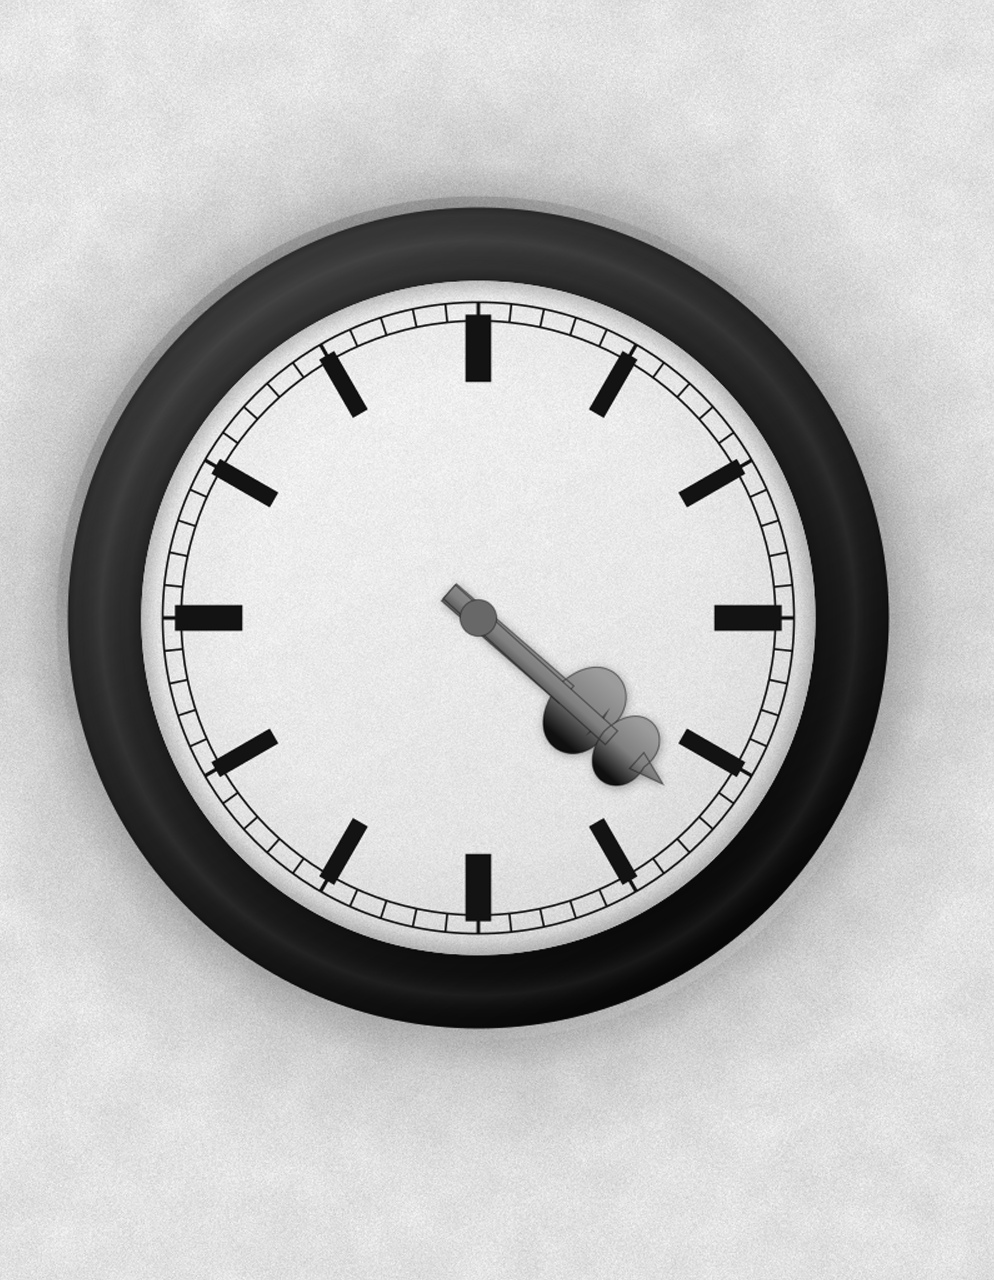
4:22
